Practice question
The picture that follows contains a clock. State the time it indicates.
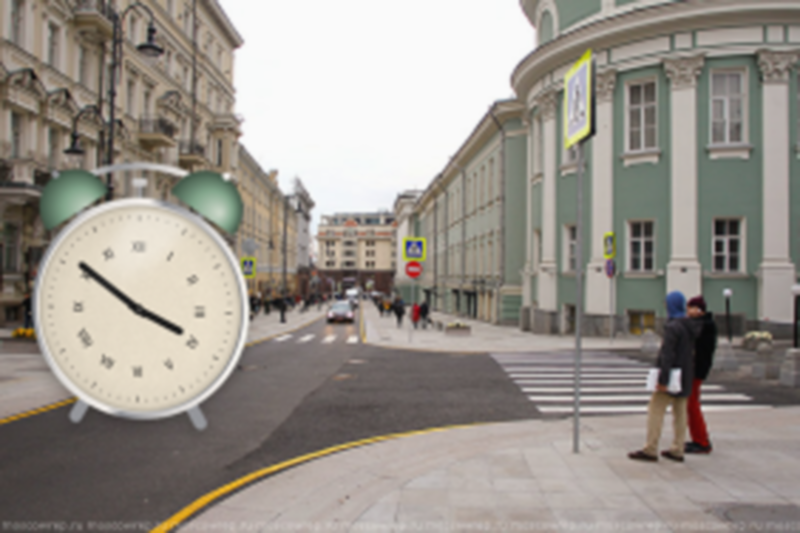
3:51
